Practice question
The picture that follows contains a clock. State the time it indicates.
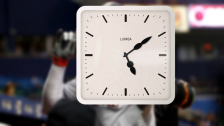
5:09
